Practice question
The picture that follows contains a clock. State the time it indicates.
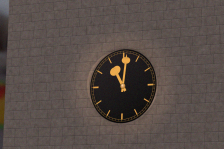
11:01
